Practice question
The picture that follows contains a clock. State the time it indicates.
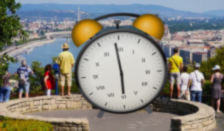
5:59
